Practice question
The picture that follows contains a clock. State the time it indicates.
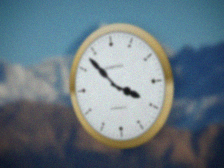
3:53
